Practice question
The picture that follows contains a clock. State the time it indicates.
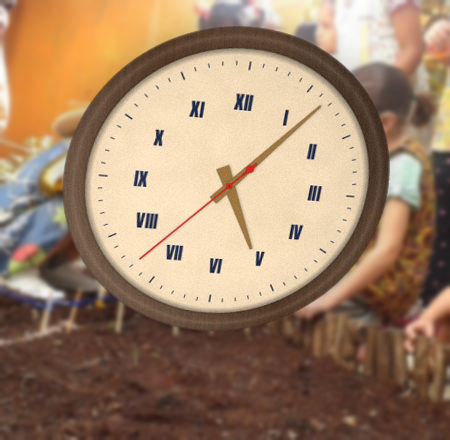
5:06:37
